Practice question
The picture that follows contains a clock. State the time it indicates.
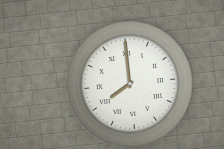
8:00
